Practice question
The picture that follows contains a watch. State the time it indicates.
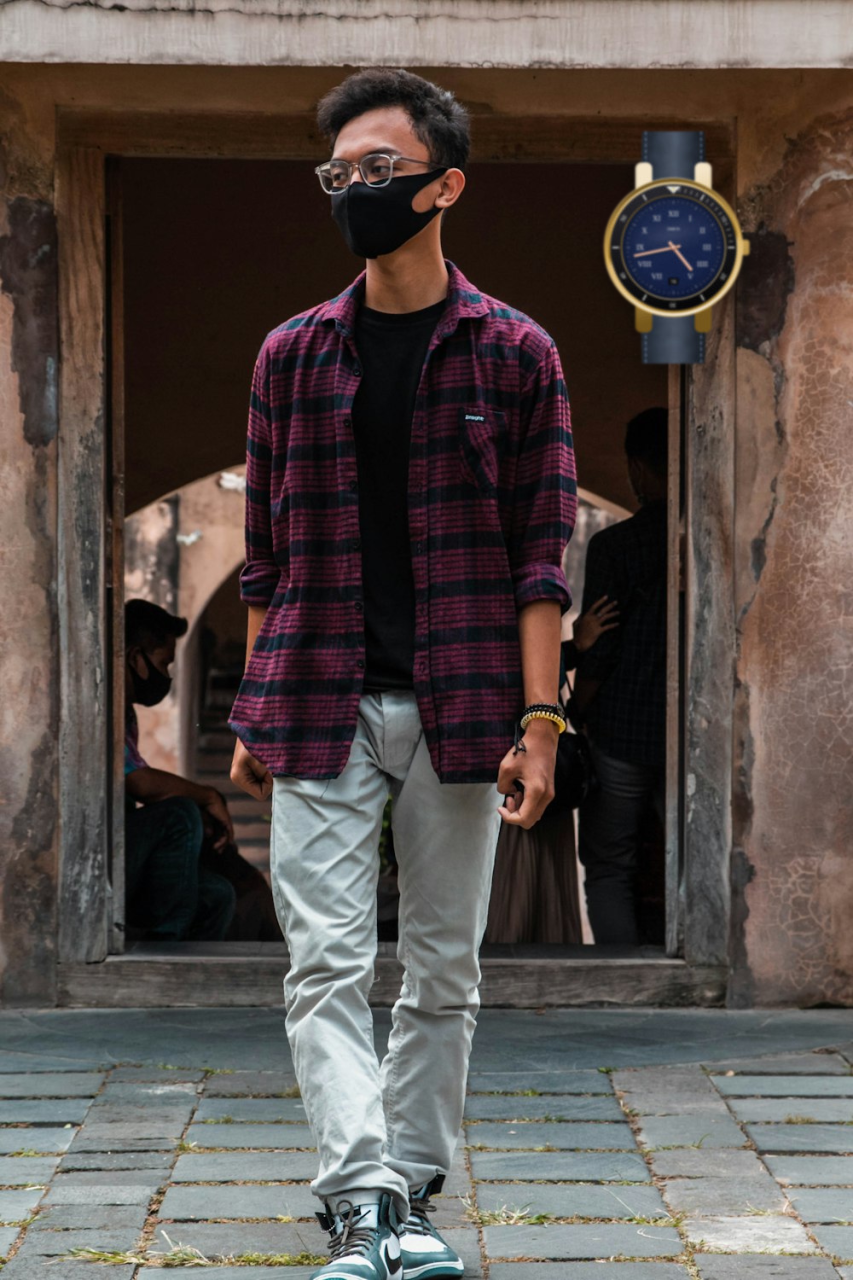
4:43
